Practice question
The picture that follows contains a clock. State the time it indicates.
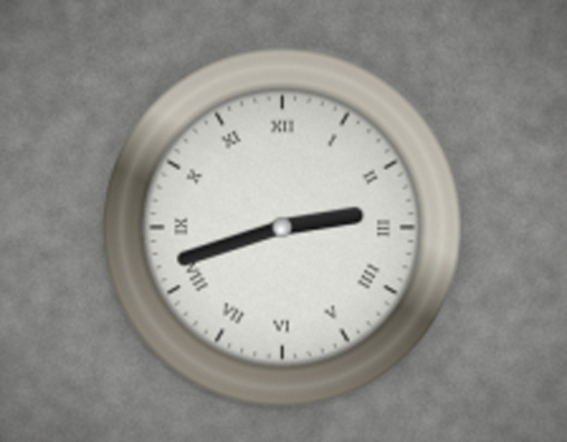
2:42
